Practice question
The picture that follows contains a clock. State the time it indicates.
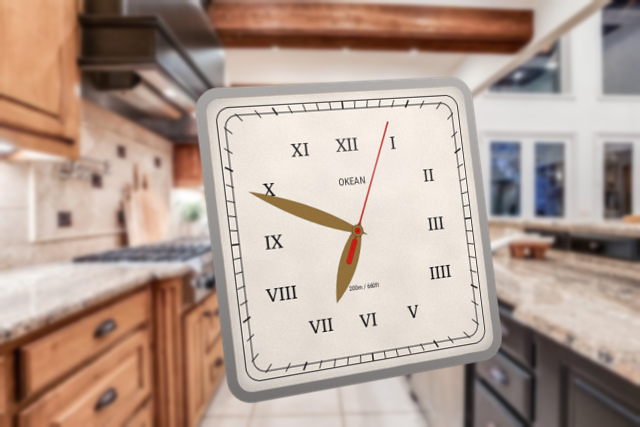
6:49:04
